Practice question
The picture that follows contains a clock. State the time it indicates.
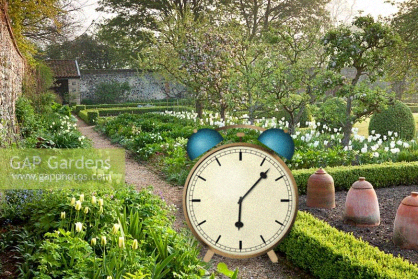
6:07
